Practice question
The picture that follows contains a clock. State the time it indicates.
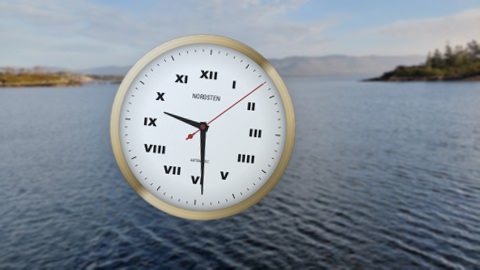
9:29:08
